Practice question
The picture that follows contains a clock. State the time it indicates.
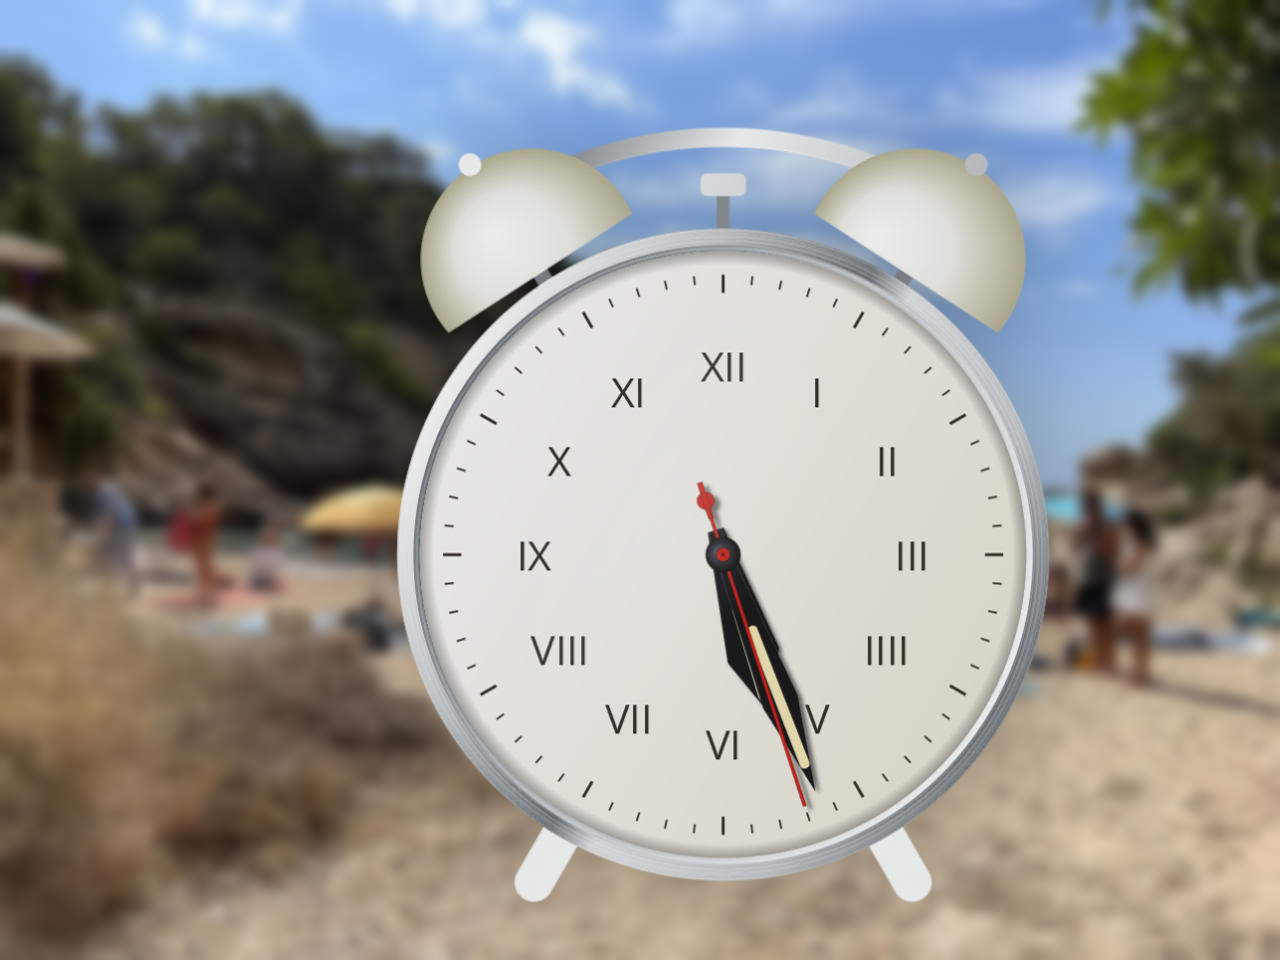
5:26:27
